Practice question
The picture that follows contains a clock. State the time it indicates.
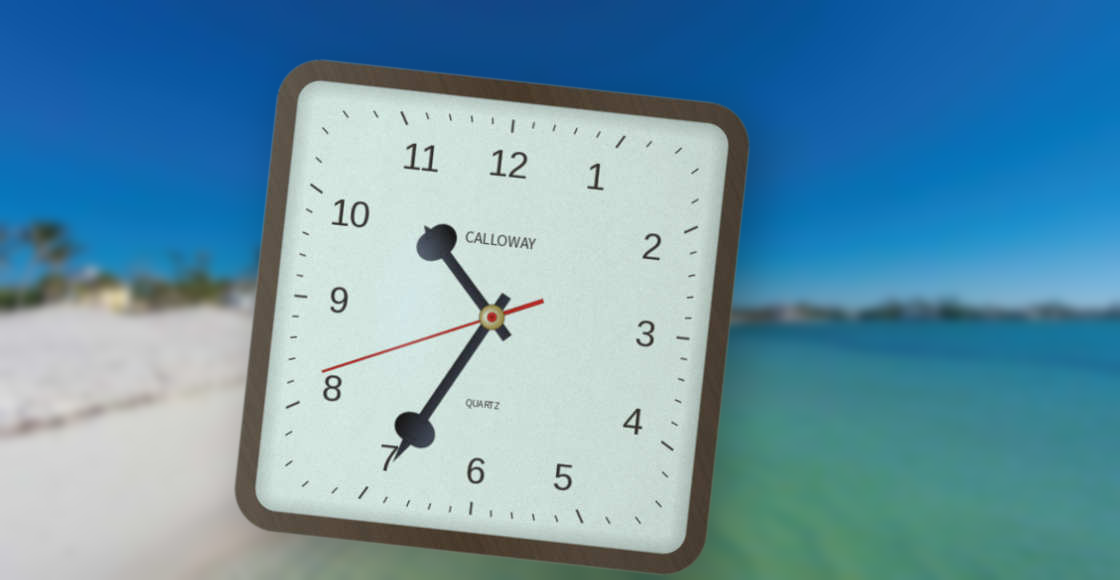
10:34:41
